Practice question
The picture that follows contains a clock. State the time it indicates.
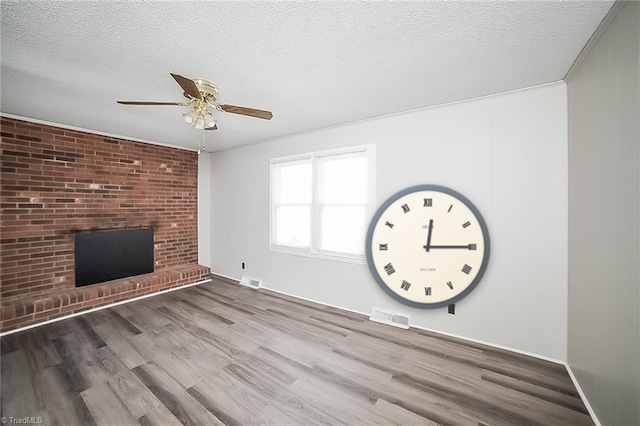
12:15
